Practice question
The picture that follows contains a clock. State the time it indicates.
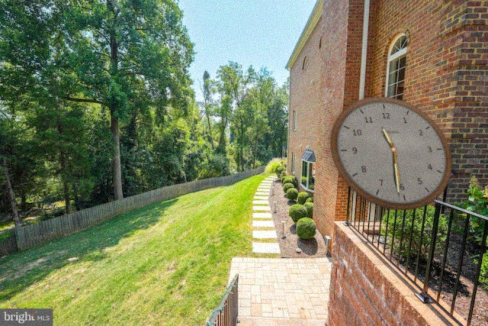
11:31
